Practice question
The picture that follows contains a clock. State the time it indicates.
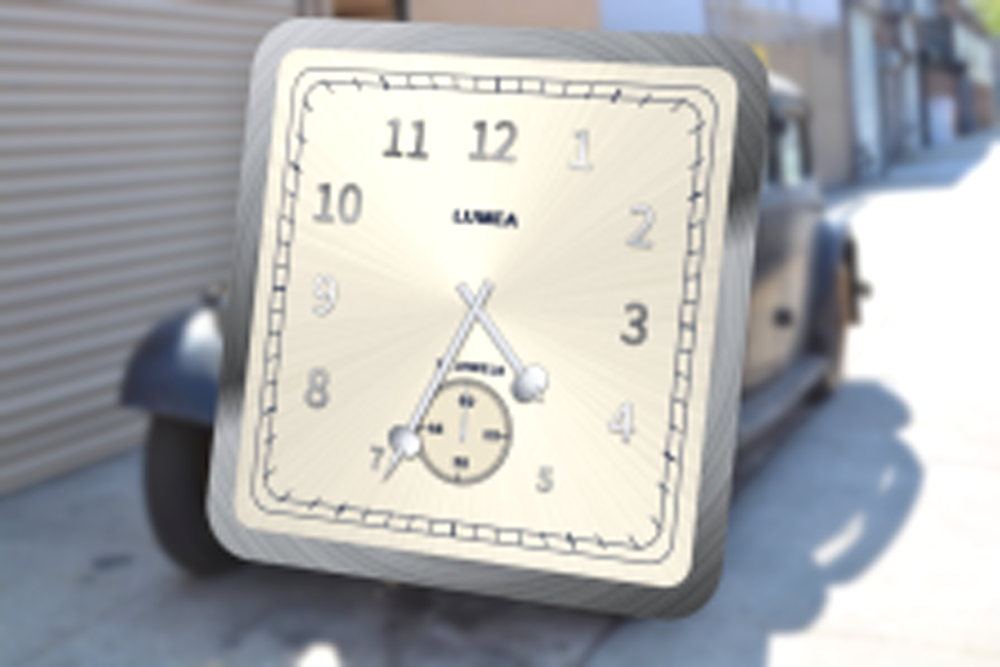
4:34
